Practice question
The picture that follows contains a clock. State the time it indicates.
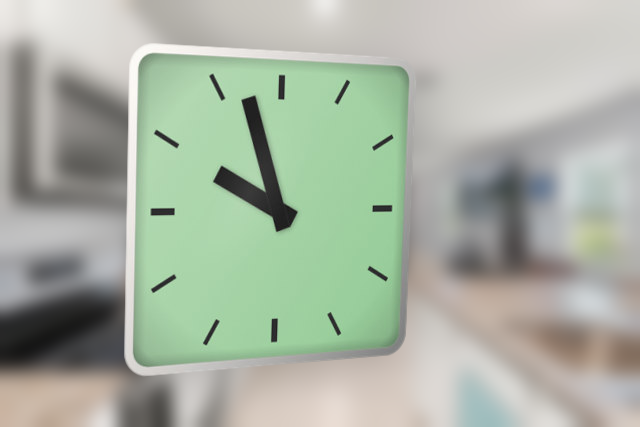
9:57
